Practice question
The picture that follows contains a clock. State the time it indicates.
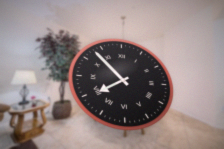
7:53
